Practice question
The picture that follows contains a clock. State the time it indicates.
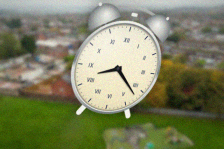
8:22
